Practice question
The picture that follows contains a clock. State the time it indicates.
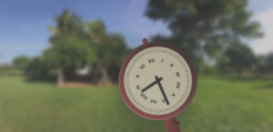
8:29
